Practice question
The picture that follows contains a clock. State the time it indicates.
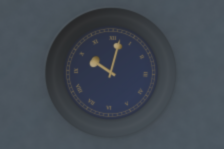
10:02
